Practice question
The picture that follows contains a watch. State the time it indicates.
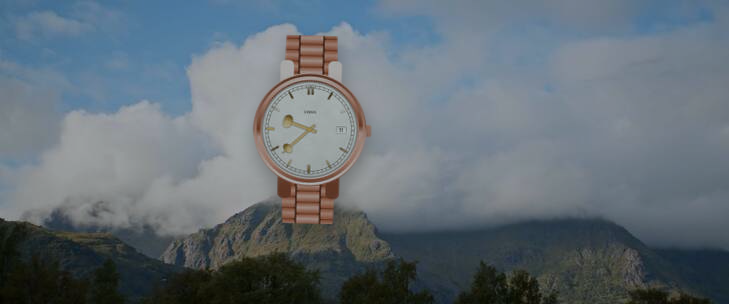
9:38
